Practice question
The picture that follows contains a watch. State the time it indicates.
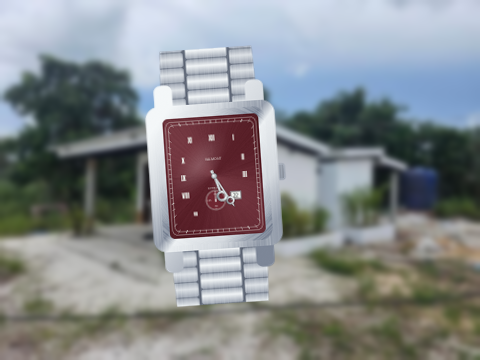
5:25
